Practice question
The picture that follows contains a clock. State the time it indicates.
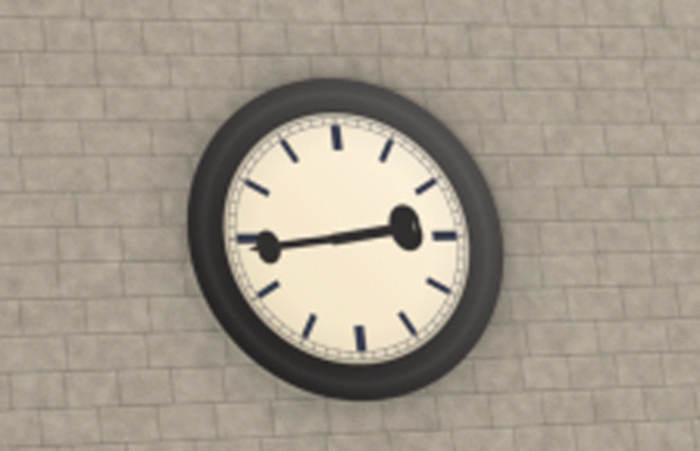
2:44
